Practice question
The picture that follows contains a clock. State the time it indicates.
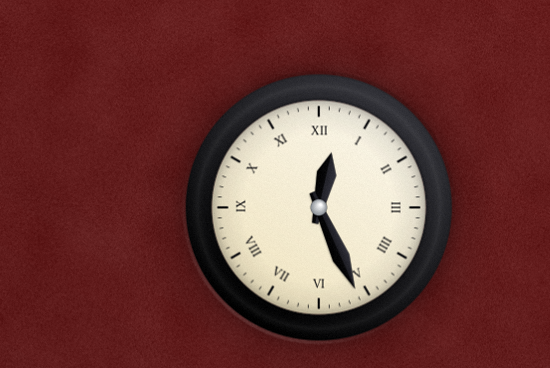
12:26
